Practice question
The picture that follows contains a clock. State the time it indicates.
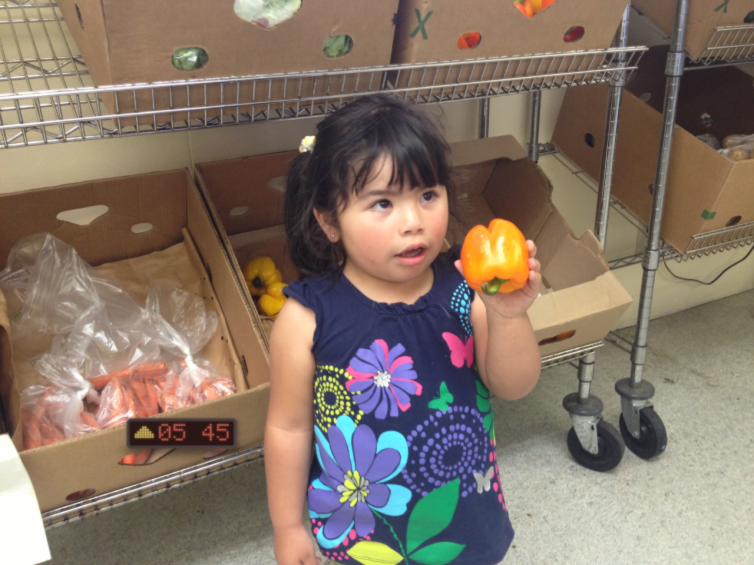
5:45
